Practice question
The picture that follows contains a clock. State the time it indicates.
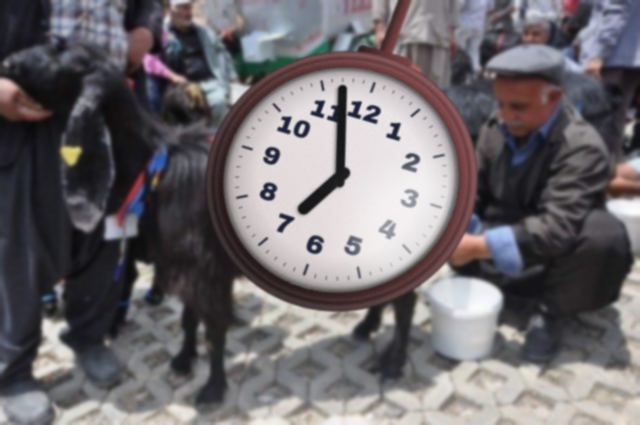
6:57
